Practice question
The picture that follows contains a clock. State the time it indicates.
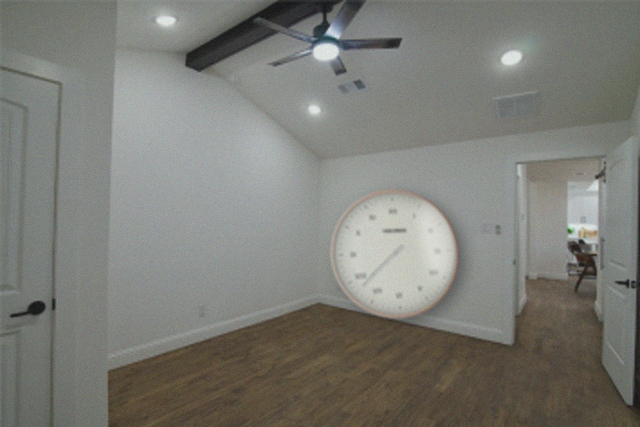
7:38
